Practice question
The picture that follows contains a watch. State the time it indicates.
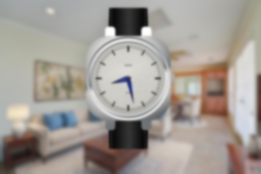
8:28
